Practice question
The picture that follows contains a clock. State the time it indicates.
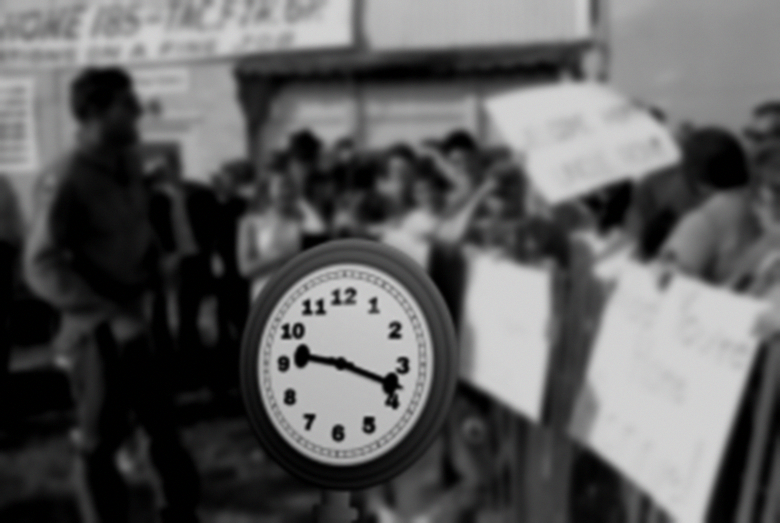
9:18
